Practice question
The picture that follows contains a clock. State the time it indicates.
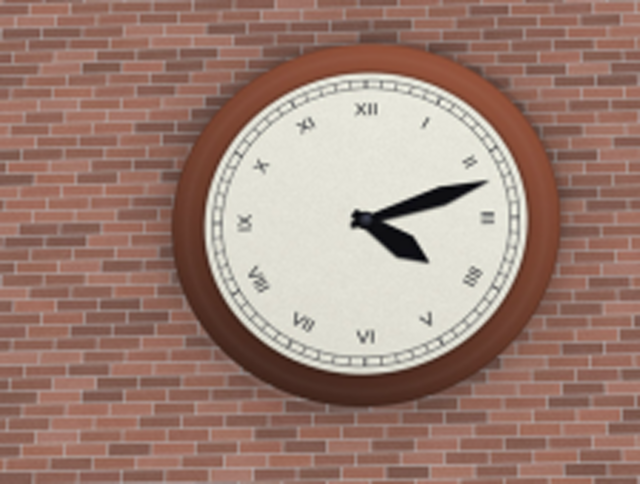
4:12
